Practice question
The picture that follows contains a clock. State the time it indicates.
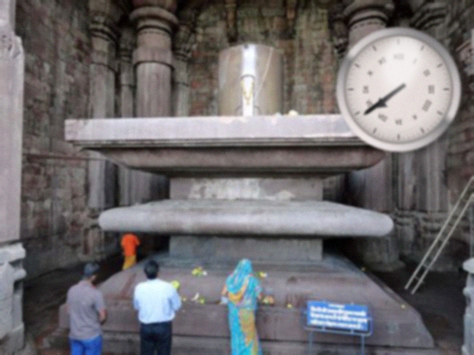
7:39
